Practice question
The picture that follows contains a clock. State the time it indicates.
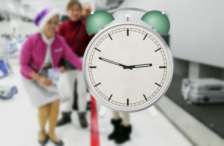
2:48
